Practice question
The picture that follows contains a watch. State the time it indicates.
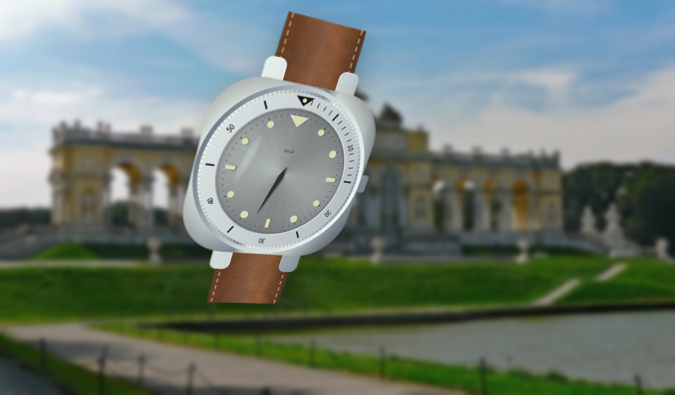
6:33
